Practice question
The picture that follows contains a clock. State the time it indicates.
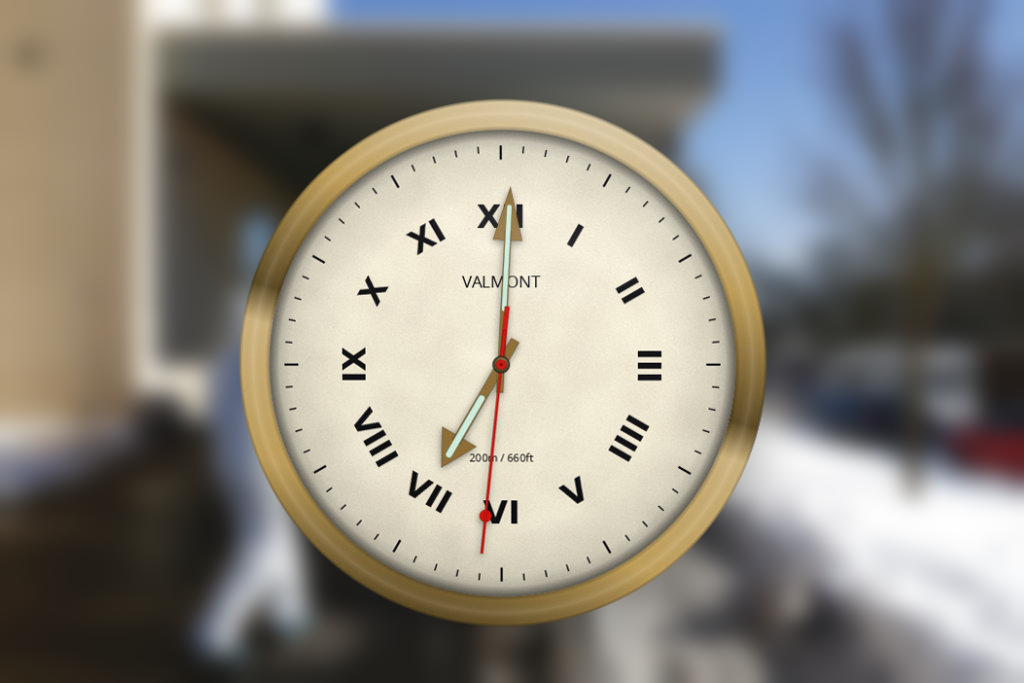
7:00:31
